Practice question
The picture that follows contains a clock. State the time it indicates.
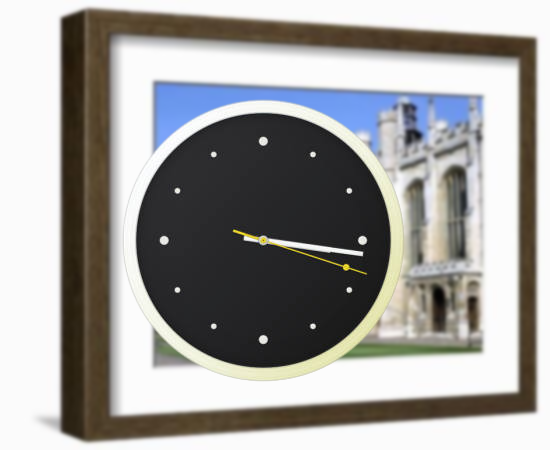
3:16:18
